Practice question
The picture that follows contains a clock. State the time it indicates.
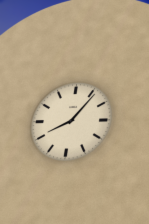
8:06
